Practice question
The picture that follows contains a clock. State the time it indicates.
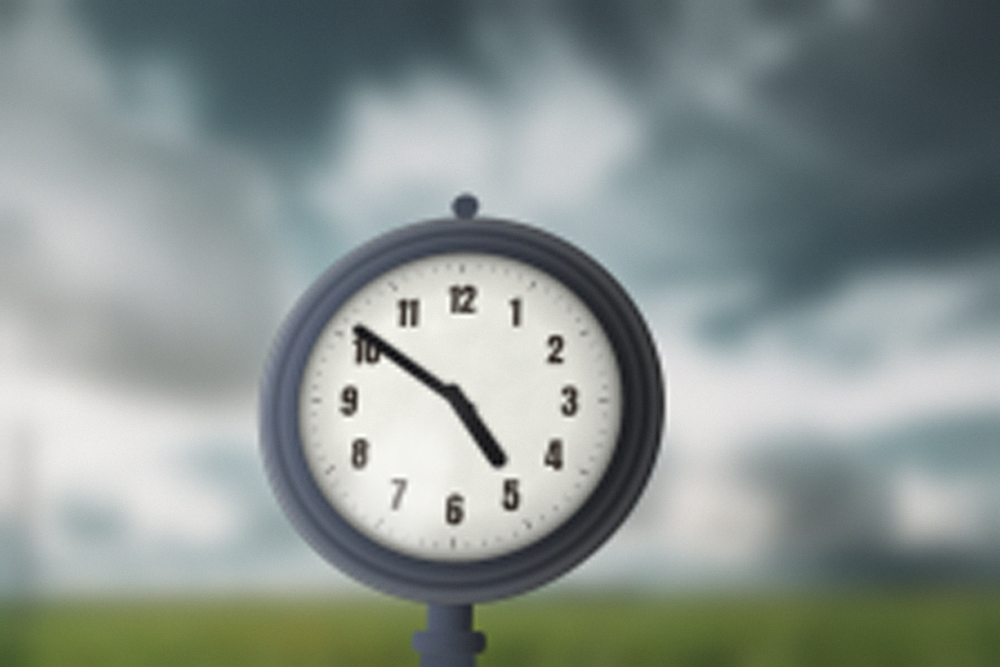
4:51
